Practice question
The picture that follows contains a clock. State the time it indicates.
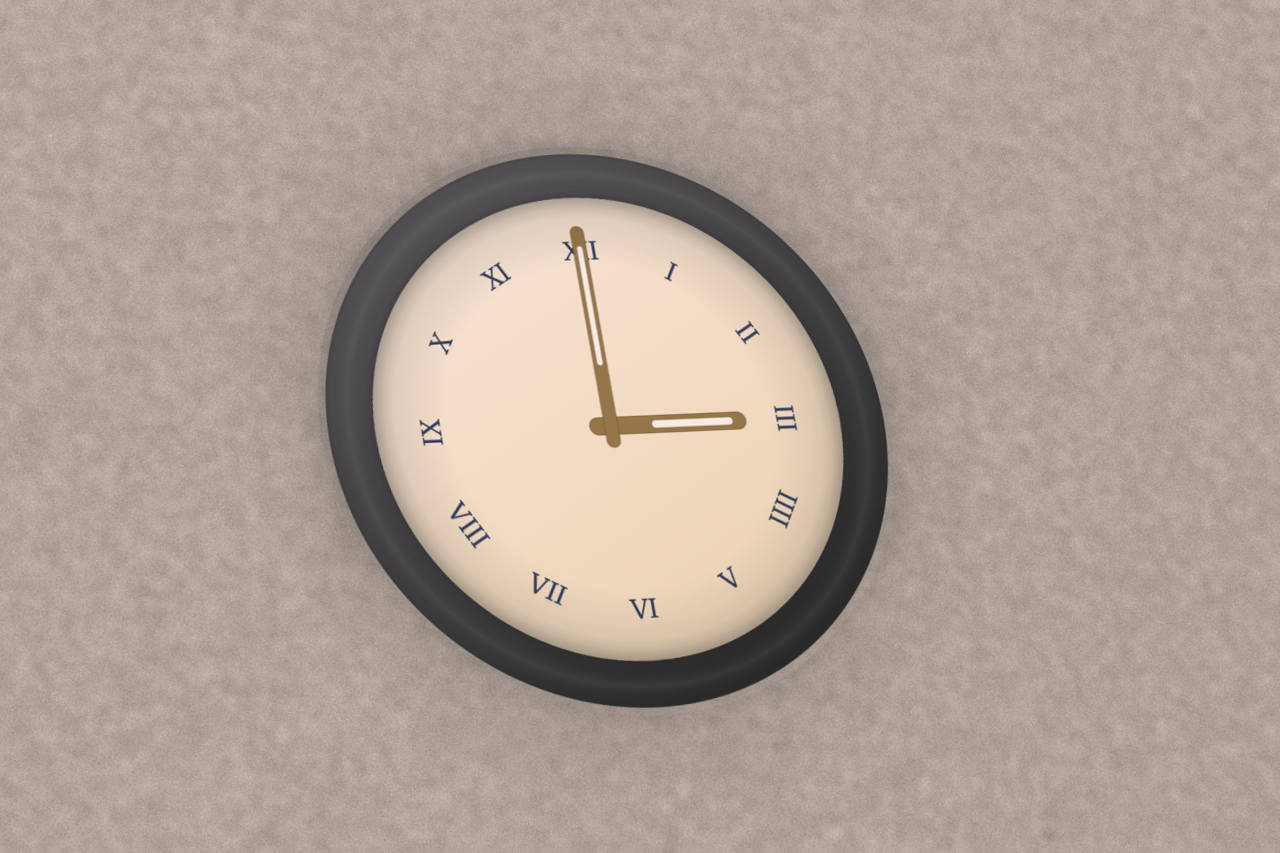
3:00
